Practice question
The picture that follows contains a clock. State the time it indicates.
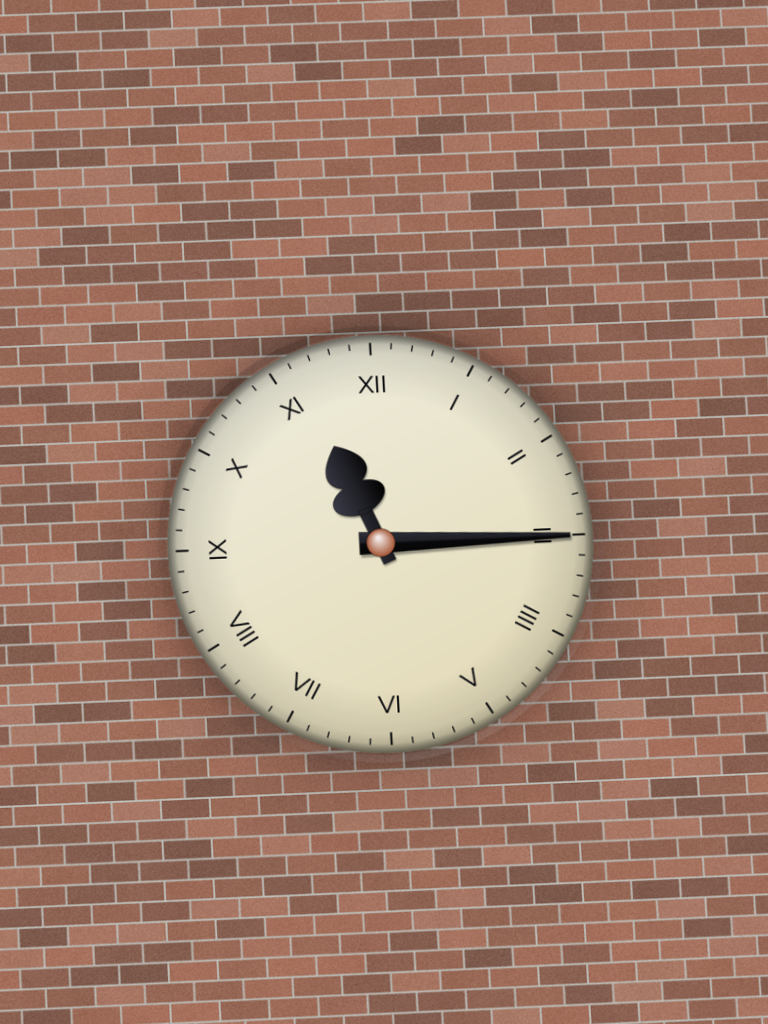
11:15
